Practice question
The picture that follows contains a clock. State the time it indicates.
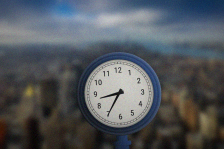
8:35
